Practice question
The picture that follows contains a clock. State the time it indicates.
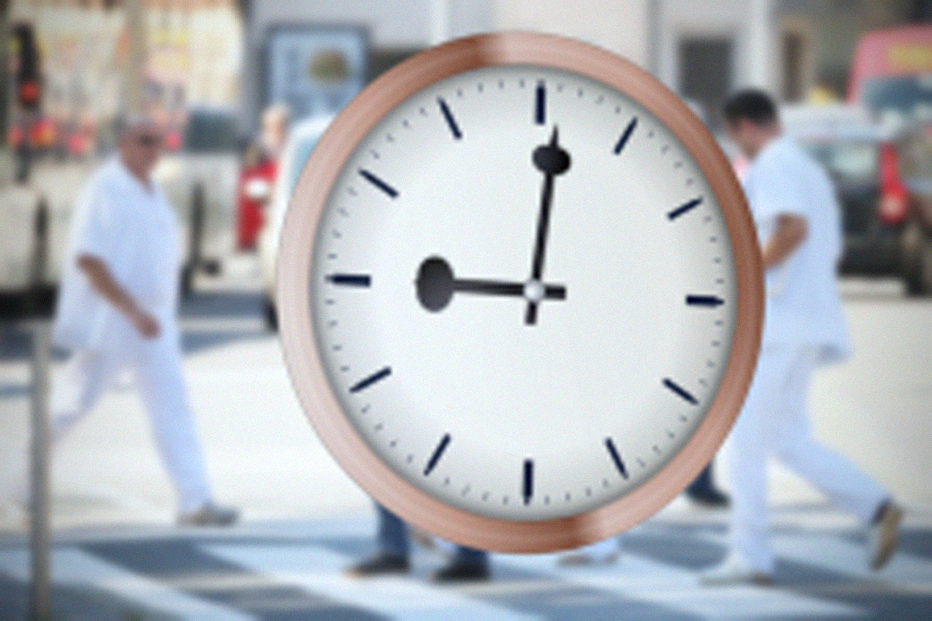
9:01
